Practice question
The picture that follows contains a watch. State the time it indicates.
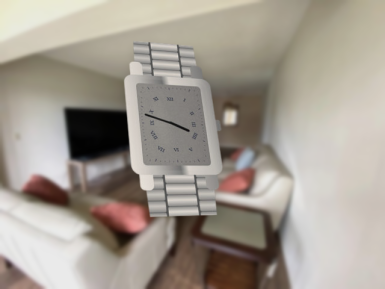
3:48
